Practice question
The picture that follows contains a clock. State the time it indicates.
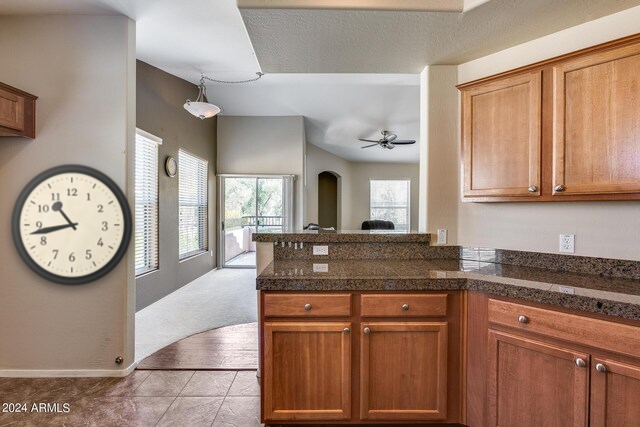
10:43
